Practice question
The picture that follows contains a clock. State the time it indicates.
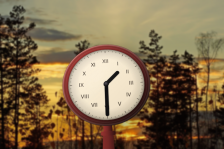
1:30
